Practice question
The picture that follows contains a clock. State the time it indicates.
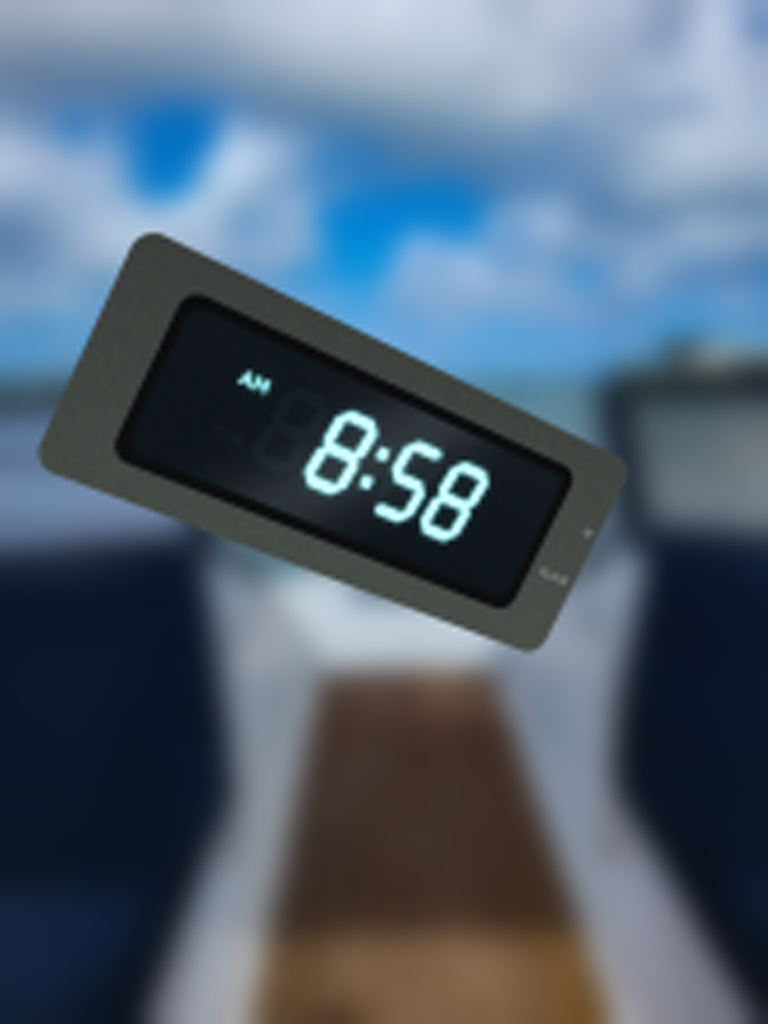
8:58
